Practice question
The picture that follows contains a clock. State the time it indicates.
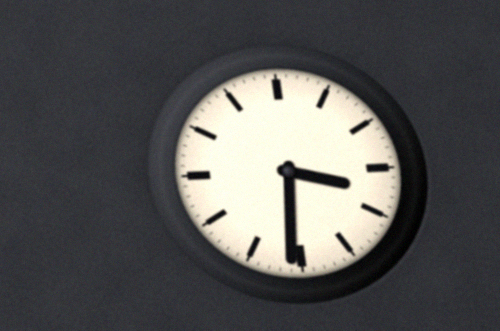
3:31
